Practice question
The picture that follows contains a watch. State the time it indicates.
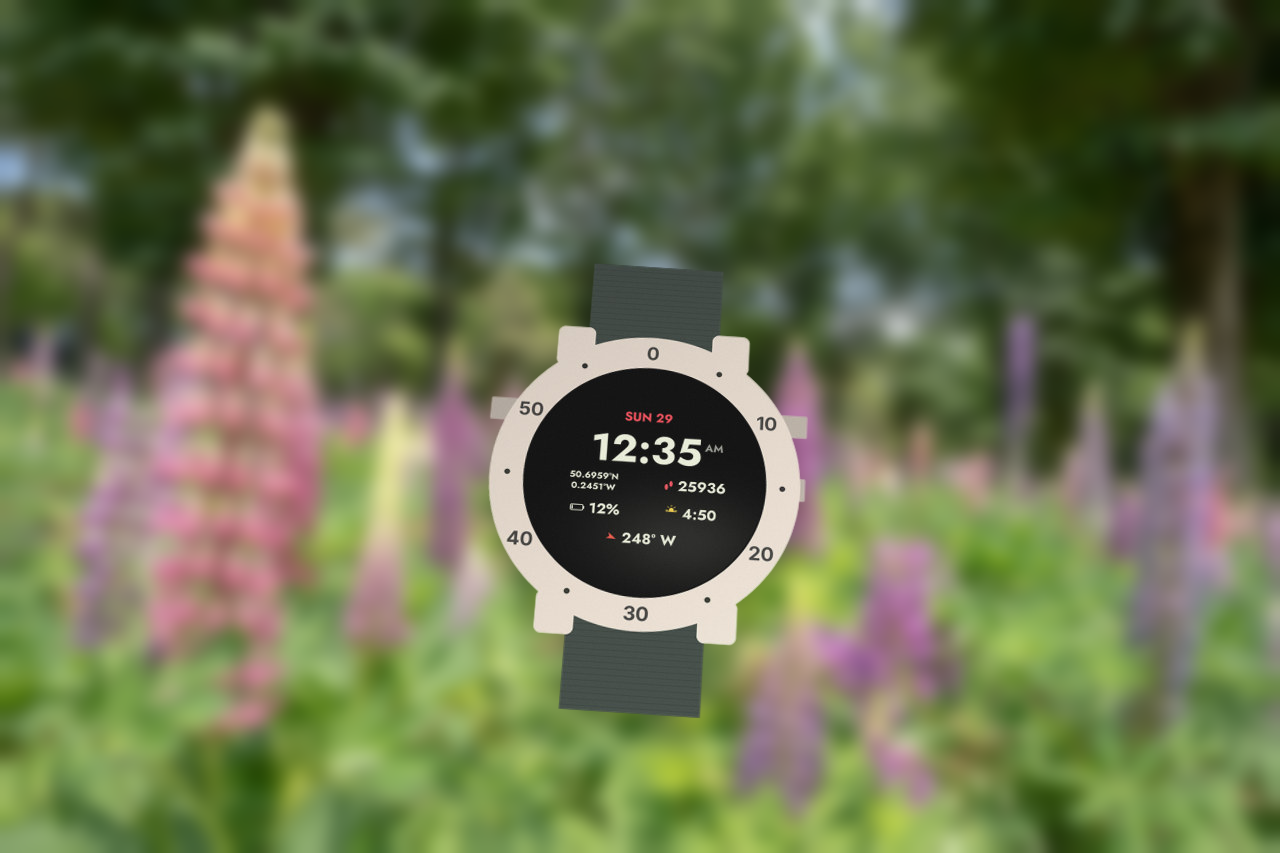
12:35
